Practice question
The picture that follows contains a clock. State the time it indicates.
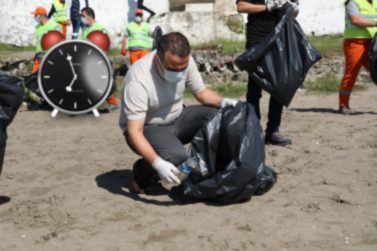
6:57
